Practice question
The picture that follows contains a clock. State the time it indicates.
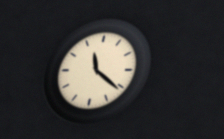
11:21
